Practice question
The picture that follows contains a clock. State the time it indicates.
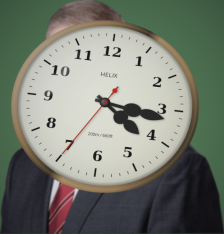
4:16:35
